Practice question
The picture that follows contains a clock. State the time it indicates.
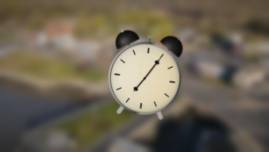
7:05
